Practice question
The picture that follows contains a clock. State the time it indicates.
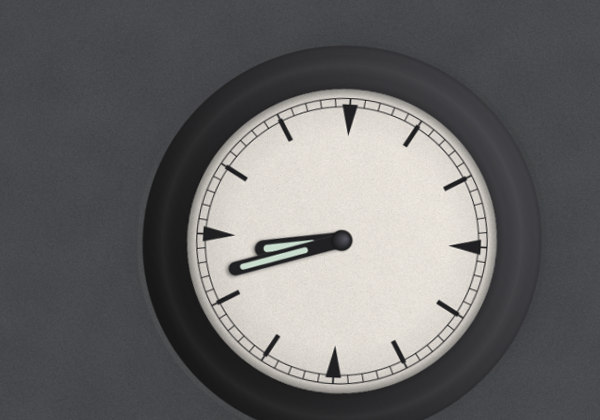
8:42
